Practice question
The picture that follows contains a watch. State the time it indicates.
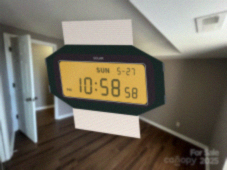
10:58:58
